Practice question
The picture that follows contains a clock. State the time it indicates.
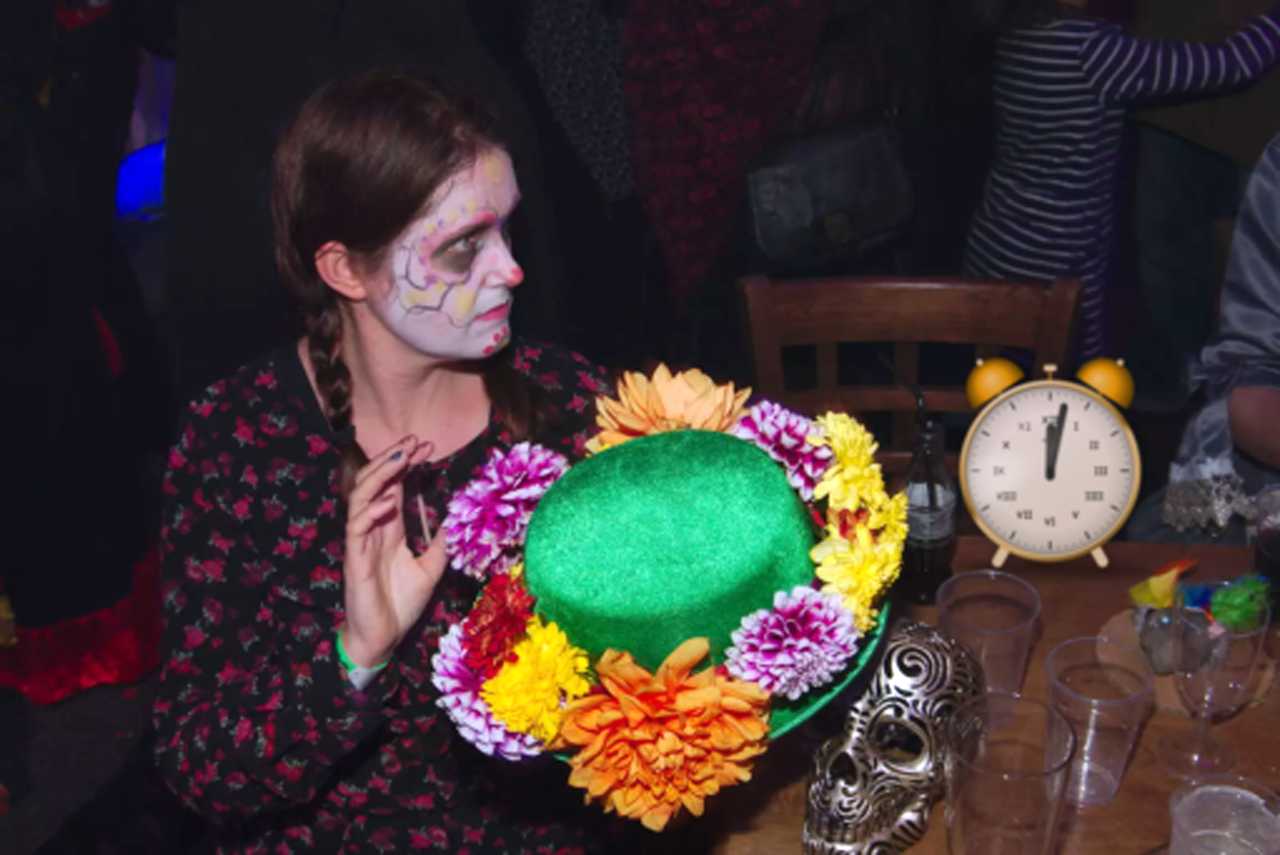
12:02
